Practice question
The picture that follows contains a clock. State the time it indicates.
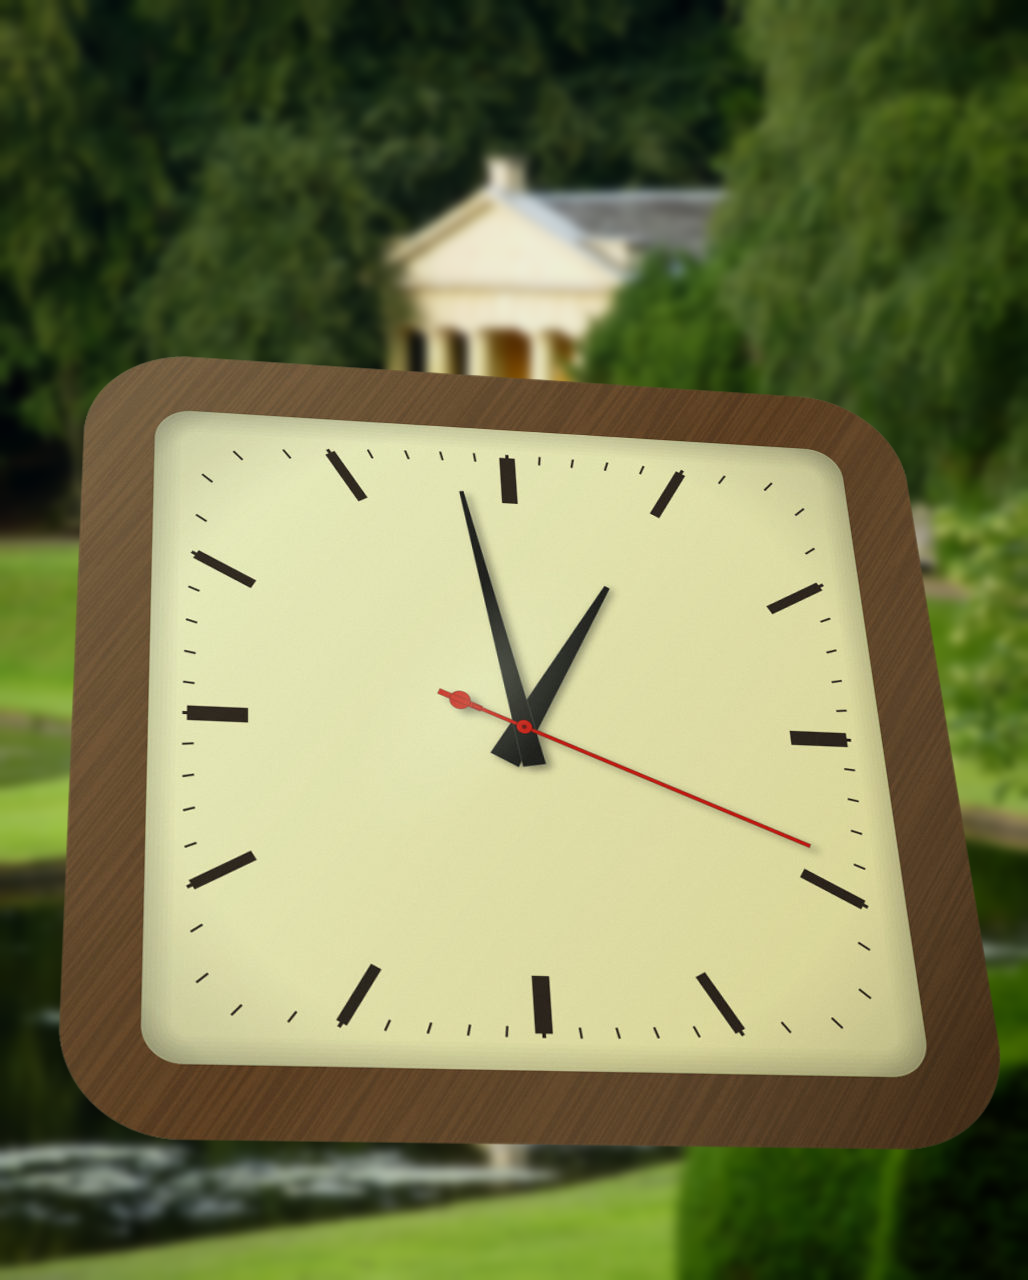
12:58:19
